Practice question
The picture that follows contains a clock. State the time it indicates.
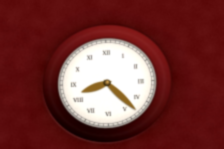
8:23
